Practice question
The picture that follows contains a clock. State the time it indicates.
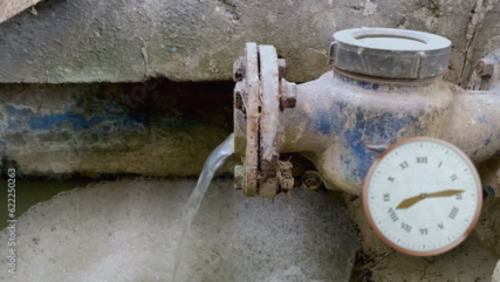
8:14
